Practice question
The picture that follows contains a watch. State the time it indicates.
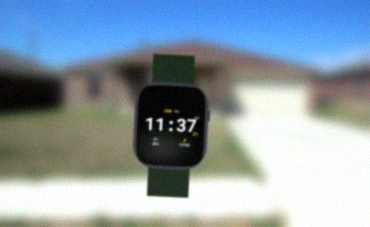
11:37
